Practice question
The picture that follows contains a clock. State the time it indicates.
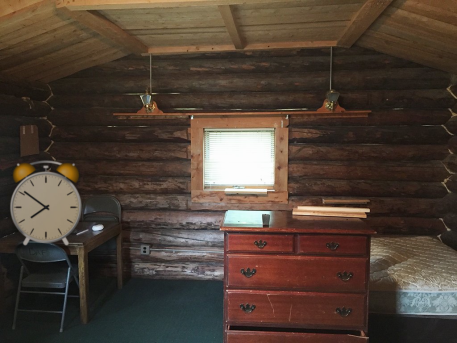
7:51
